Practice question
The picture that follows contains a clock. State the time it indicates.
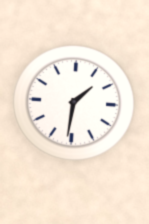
1:31
